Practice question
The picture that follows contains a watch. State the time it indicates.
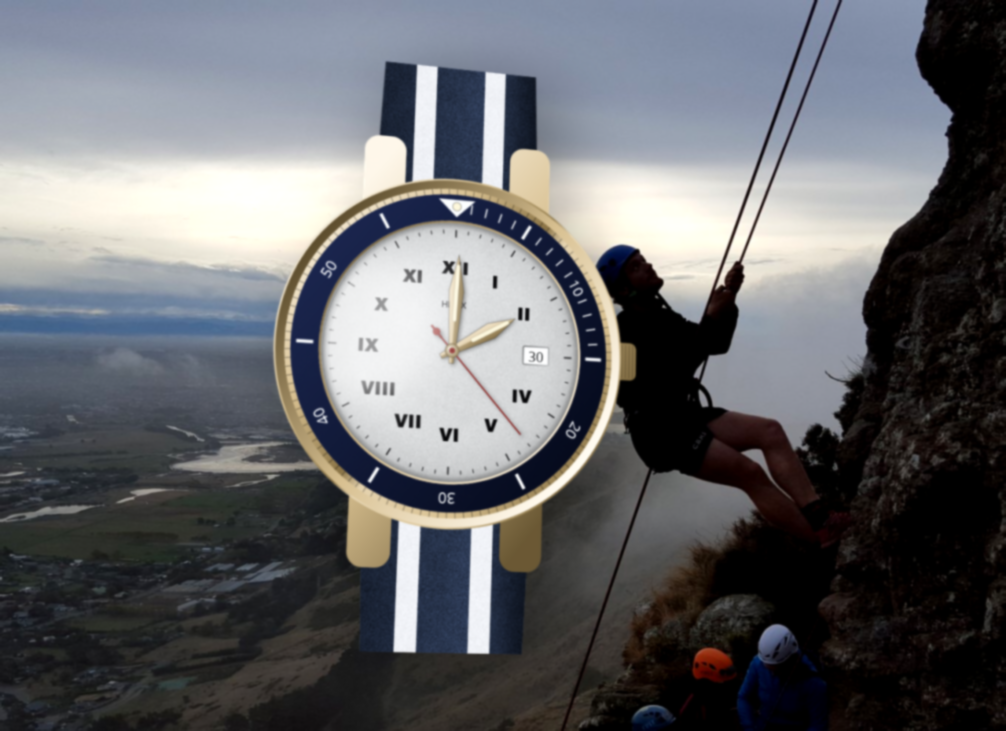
2:00:23
